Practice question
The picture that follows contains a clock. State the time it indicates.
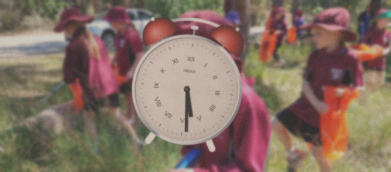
5:29
